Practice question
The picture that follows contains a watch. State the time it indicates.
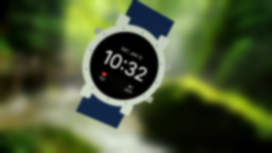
10:32
